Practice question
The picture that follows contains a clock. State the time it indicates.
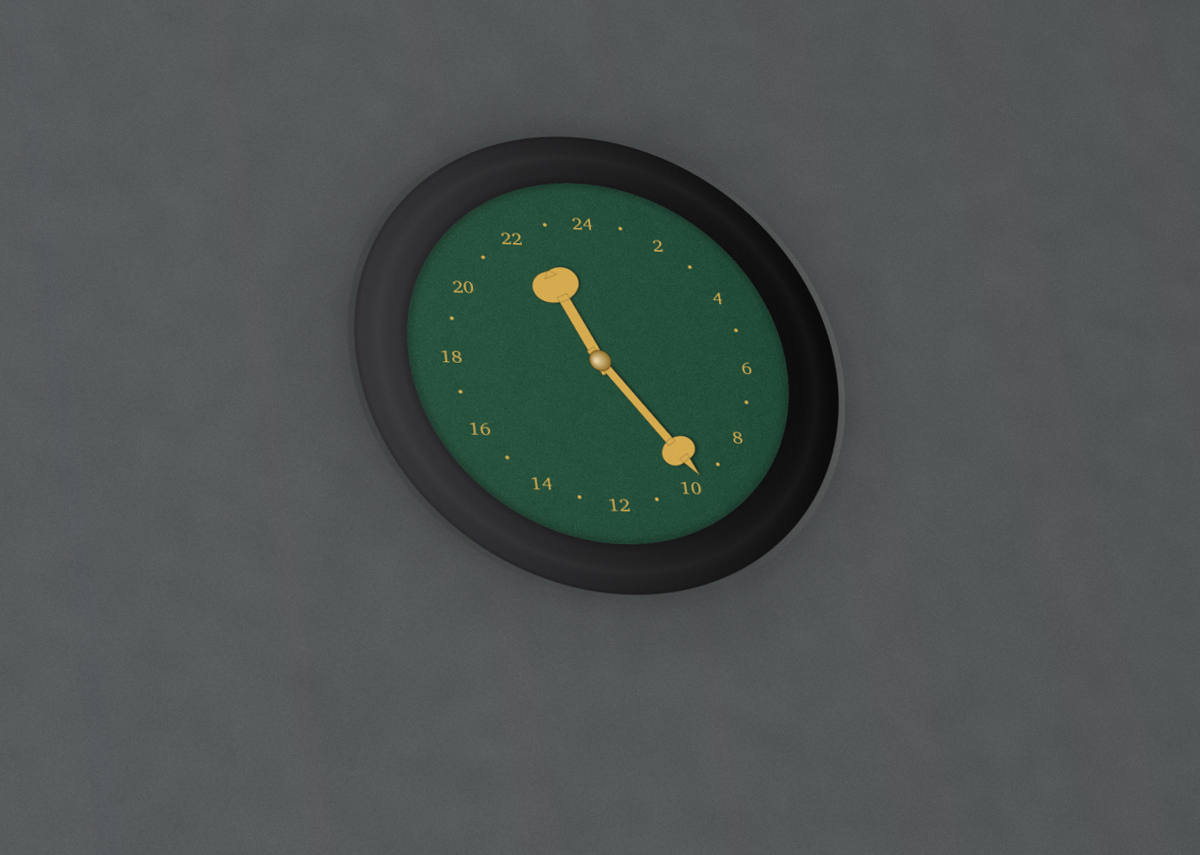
22:24
